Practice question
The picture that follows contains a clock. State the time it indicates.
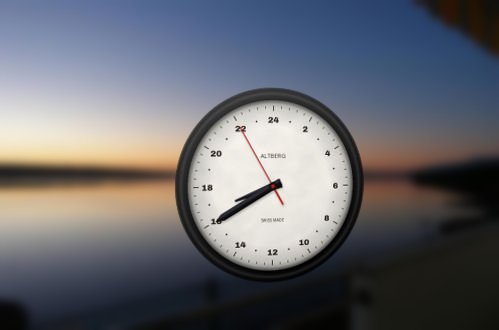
16:39:55
